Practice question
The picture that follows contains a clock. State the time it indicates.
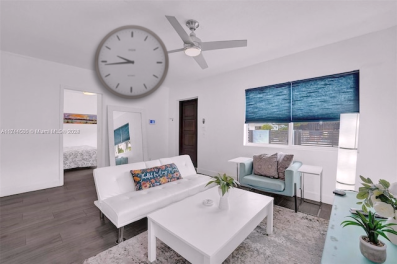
9:44
